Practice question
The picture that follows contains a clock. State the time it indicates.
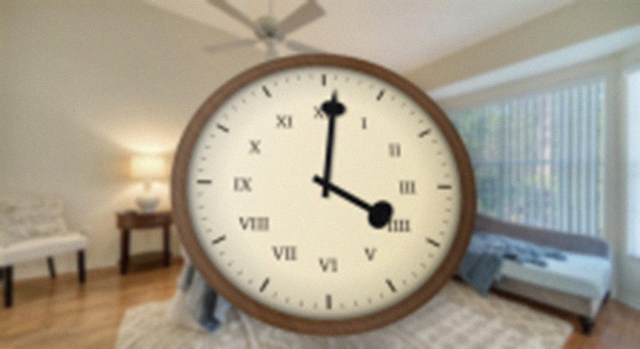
4:01
